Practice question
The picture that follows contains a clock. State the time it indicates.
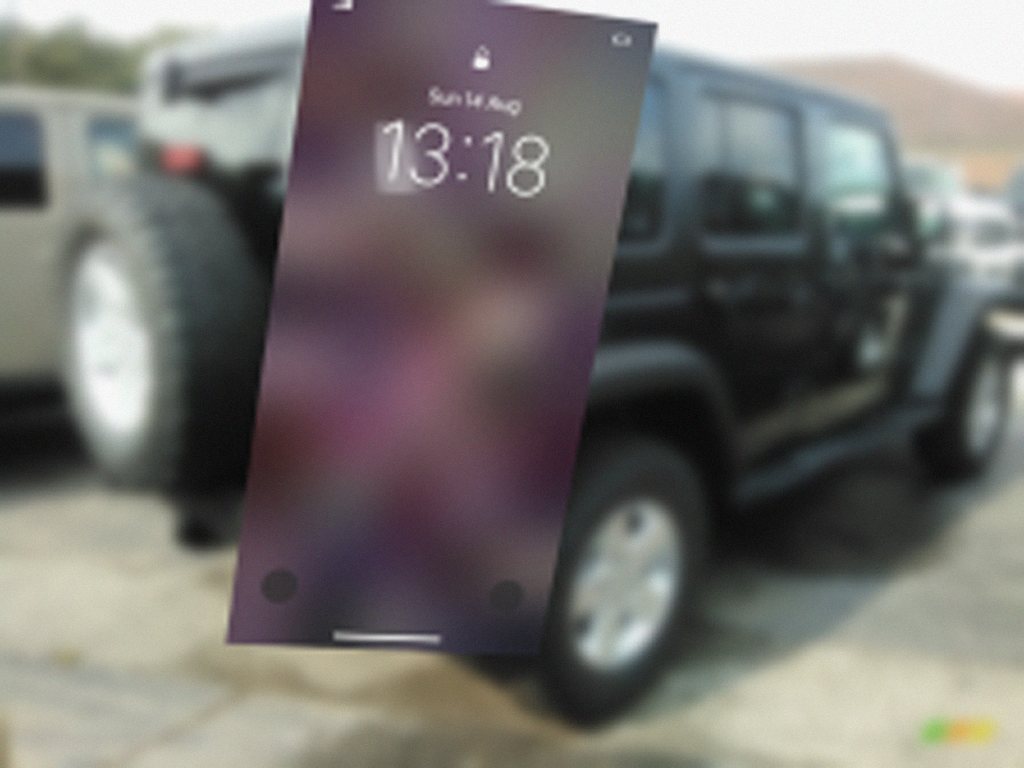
13:18
